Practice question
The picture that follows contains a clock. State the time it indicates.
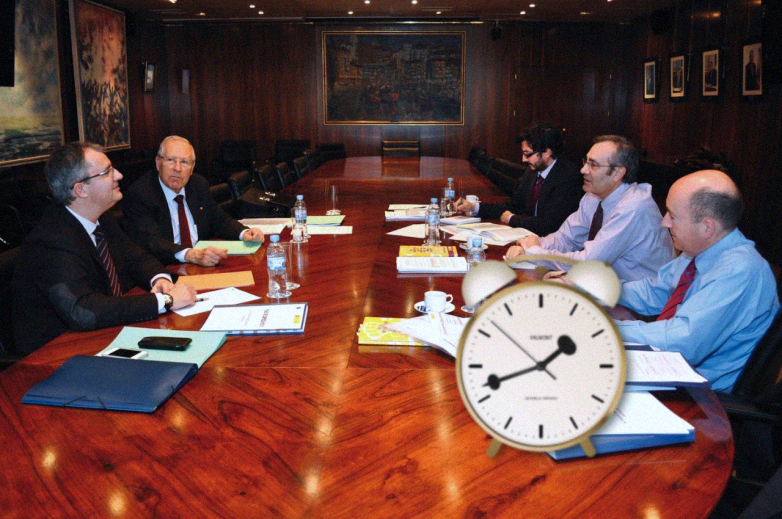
1:41:52
